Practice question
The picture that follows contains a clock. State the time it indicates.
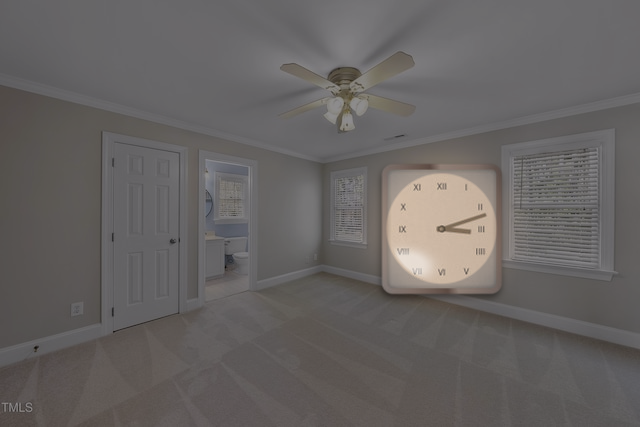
3:12
